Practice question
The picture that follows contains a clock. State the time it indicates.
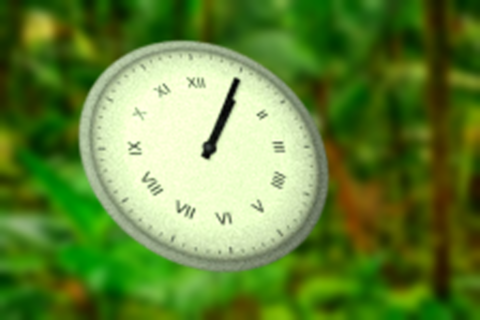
1:05
